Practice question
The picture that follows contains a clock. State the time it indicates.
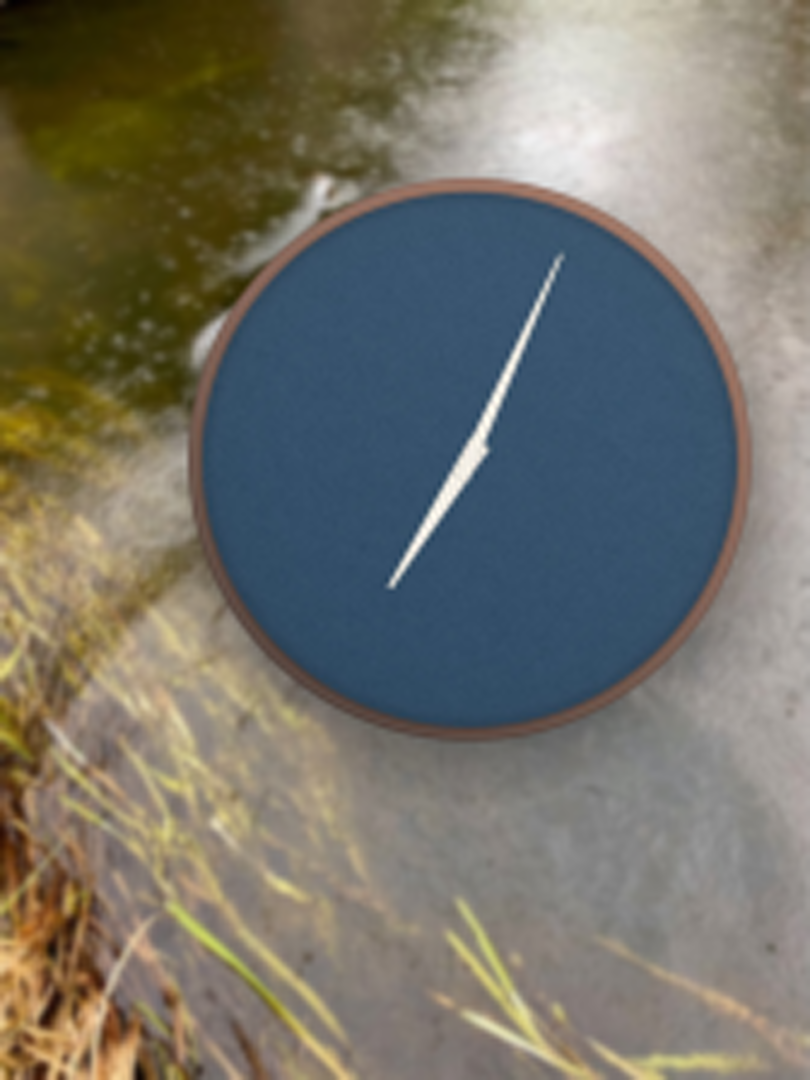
7:04
